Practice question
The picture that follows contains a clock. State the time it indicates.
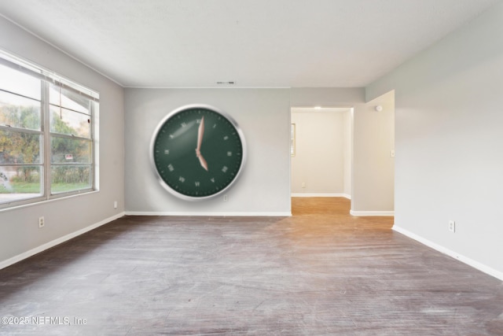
5:01
